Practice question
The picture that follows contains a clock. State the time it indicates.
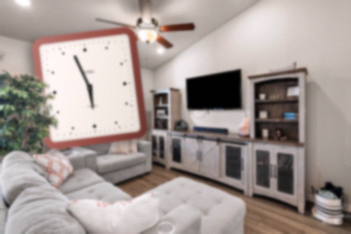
5:57
